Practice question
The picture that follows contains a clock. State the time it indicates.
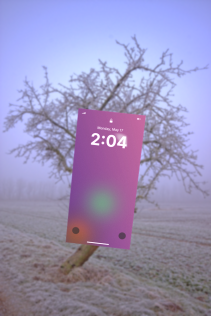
2:04
